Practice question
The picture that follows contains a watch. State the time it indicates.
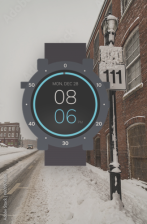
8:06
